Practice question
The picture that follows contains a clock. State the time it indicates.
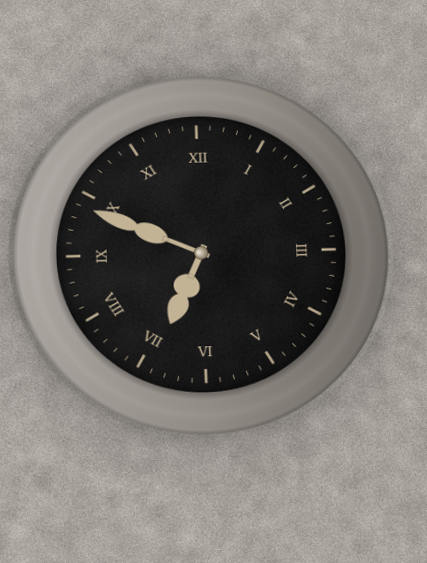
6:49
